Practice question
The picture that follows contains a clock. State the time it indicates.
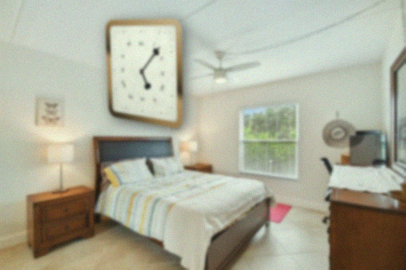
5:07
